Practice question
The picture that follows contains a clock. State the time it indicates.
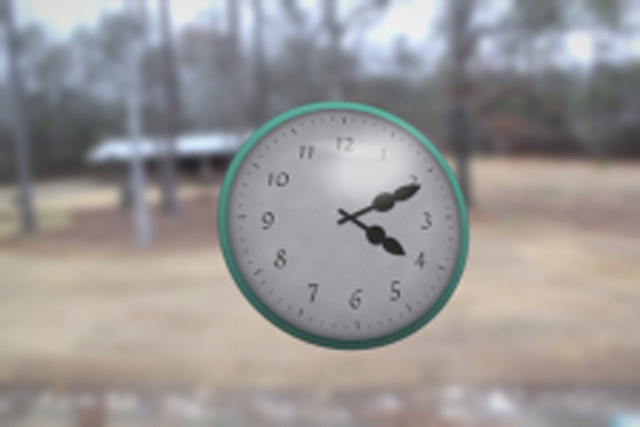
4:11
